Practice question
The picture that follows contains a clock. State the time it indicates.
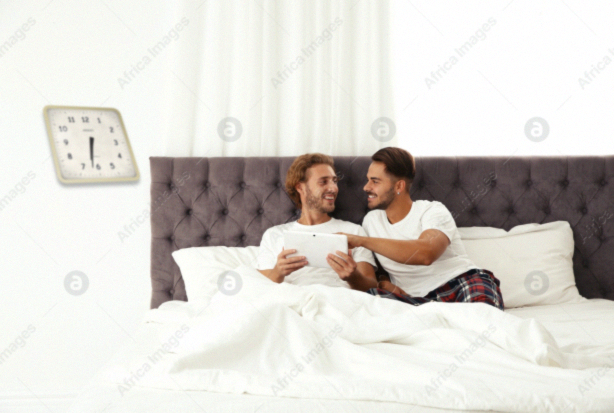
6:32
